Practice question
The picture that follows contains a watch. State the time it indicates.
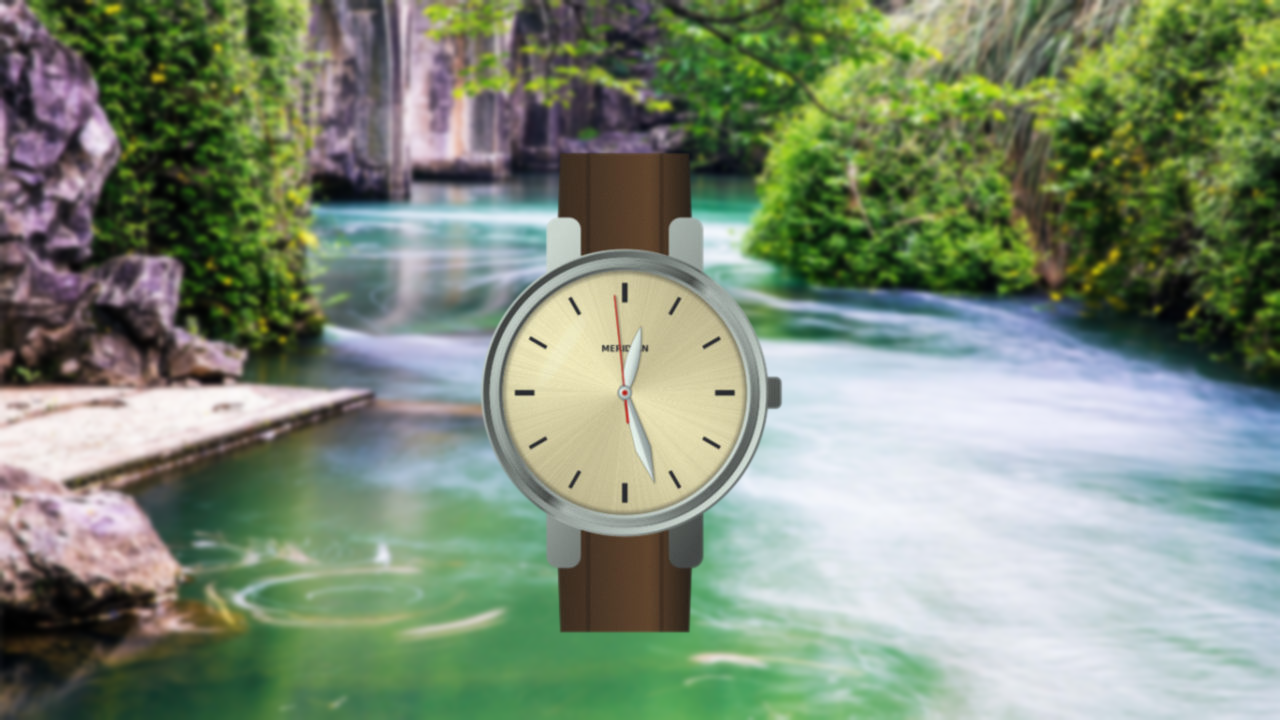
12:26:59
